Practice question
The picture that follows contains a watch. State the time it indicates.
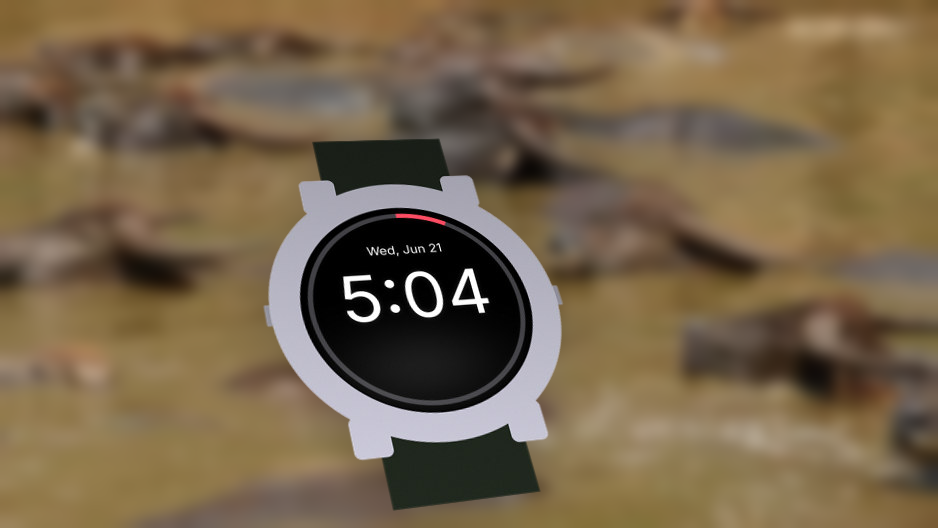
5:04
